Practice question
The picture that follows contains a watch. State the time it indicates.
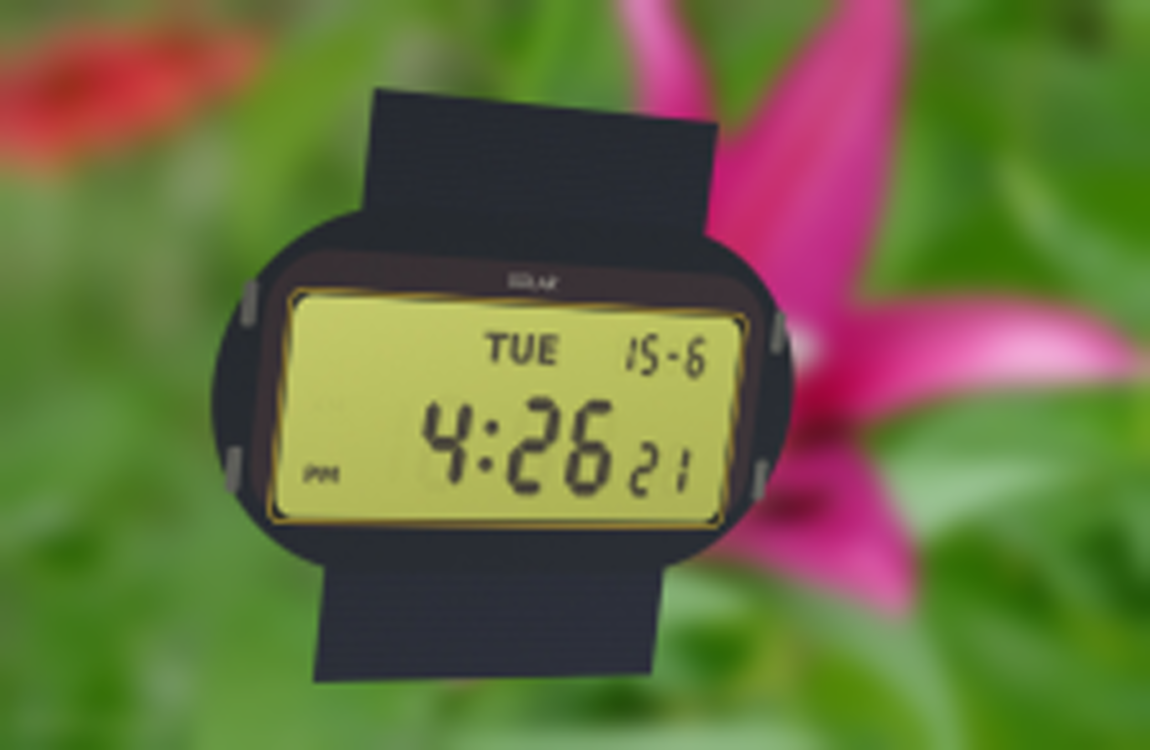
4:26:21
